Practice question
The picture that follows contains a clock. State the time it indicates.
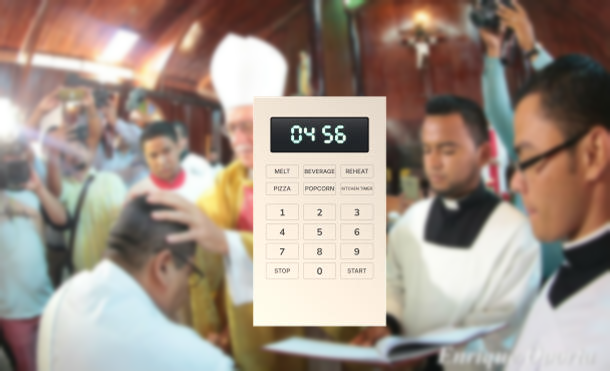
4:56
